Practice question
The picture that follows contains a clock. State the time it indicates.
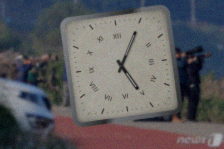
5:05
